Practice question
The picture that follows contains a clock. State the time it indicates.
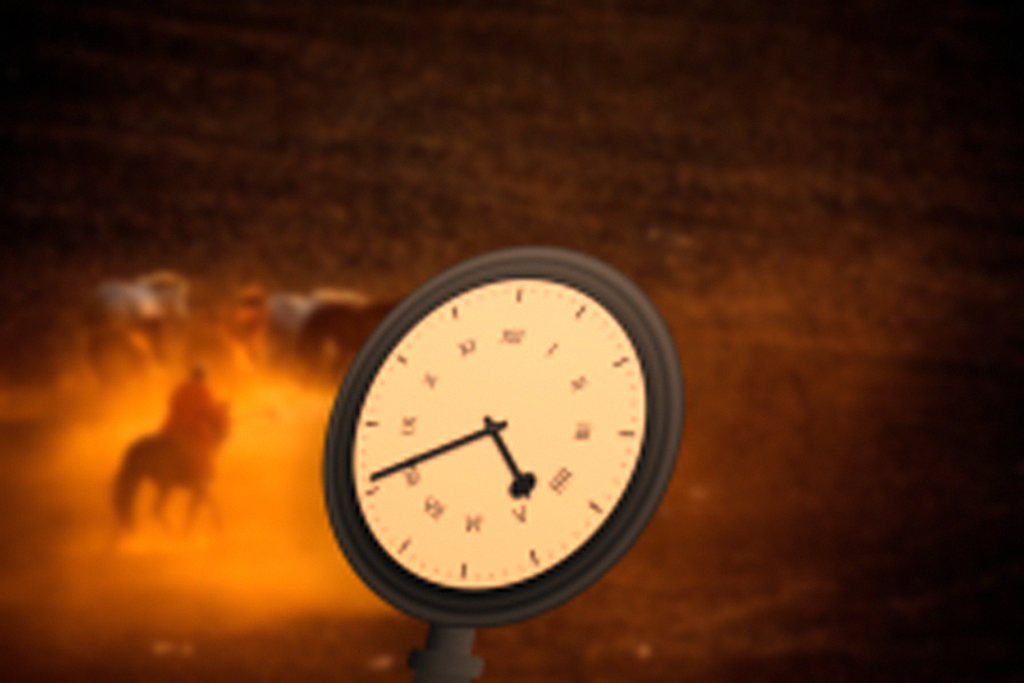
4:41
